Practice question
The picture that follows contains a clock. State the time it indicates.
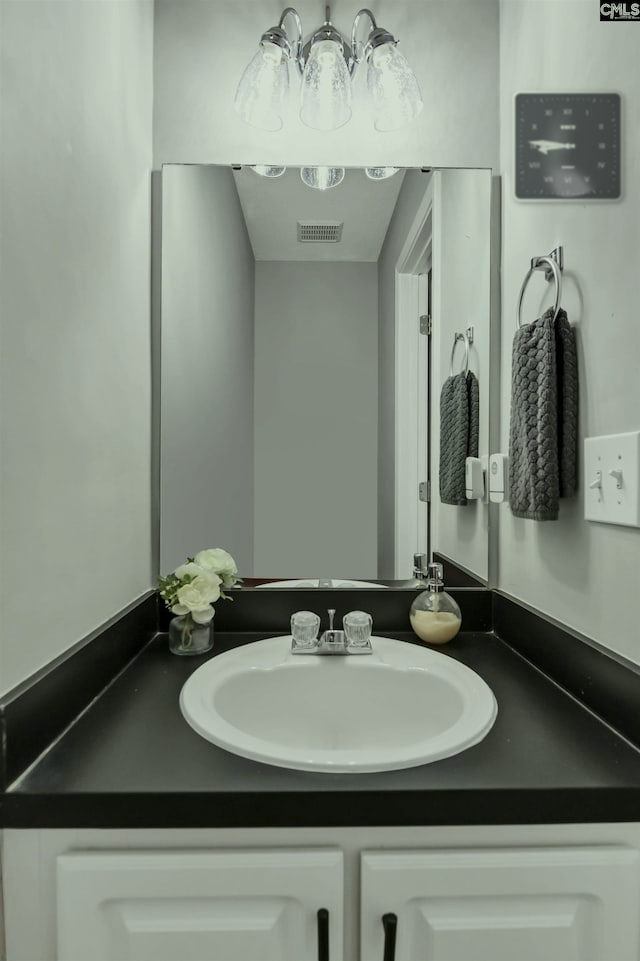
8:46
